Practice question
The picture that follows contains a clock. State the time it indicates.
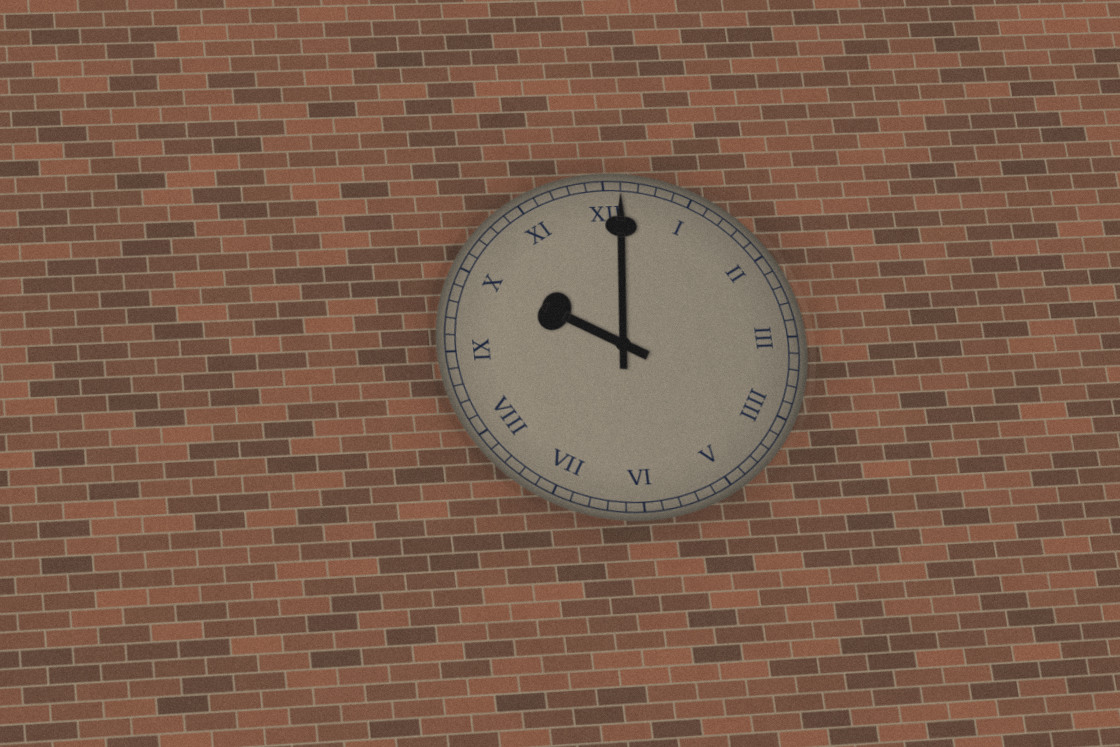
10:01
